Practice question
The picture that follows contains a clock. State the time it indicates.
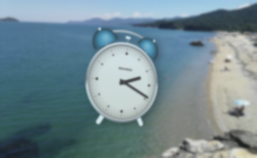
2:19
